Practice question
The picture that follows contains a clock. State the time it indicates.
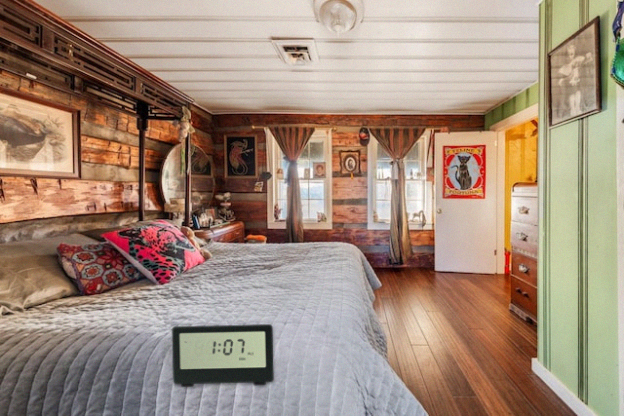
1:07
